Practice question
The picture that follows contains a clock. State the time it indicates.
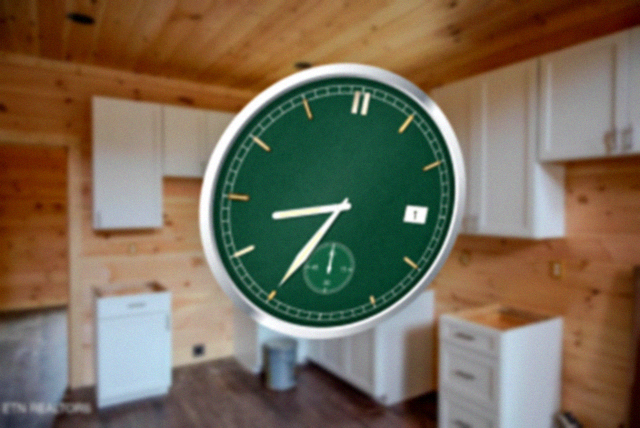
8:35
